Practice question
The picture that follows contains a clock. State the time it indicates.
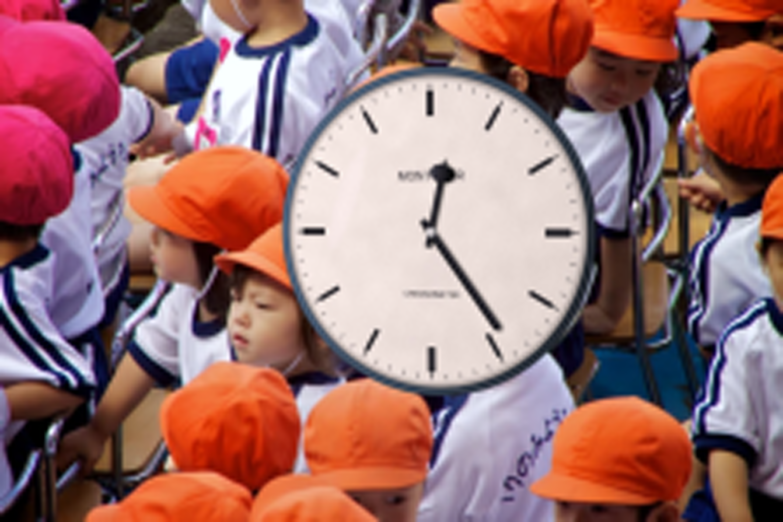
12:24
